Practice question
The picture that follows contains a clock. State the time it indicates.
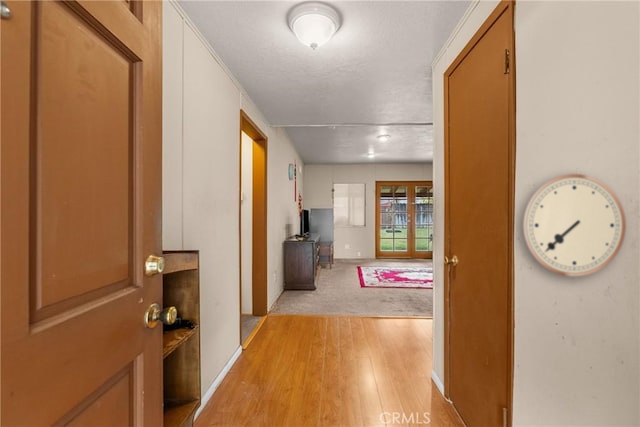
7:38
